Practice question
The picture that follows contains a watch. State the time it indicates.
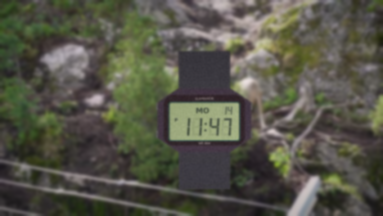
11:47
